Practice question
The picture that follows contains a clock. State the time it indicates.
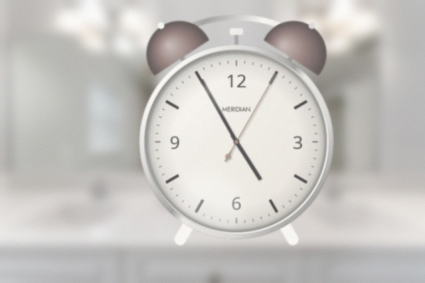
4:55:05
